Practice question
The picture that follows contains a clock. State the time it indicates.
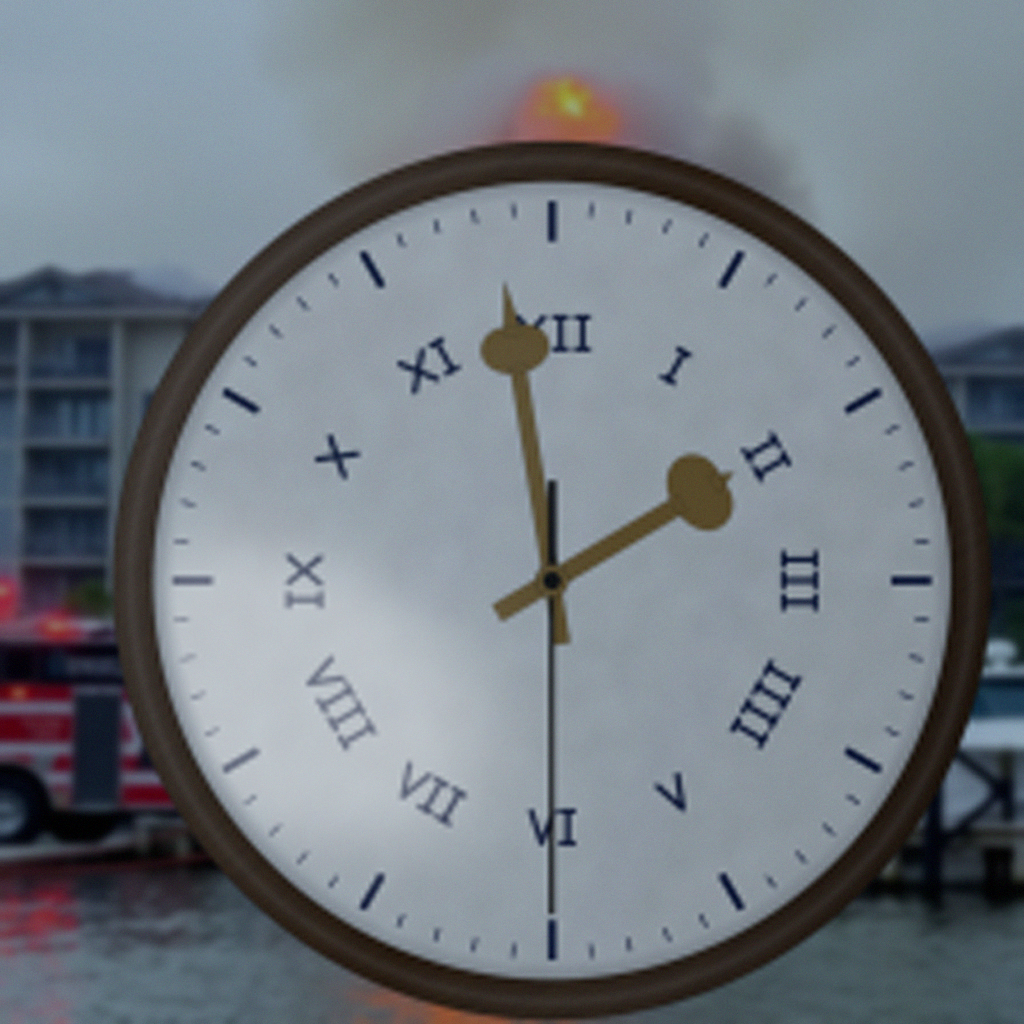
1:58:30
